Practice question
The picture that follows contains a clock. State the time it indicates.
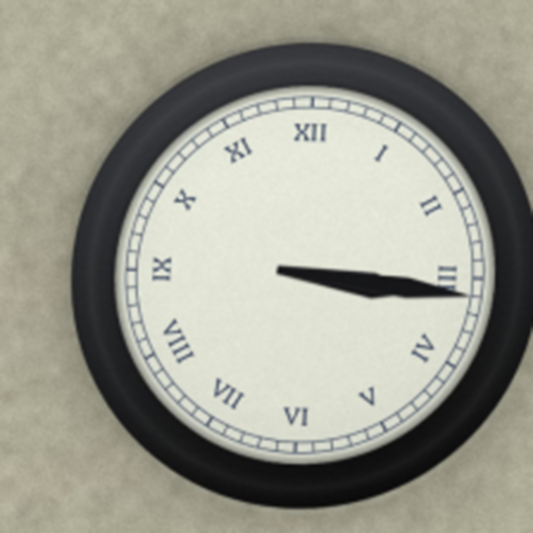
3:16
